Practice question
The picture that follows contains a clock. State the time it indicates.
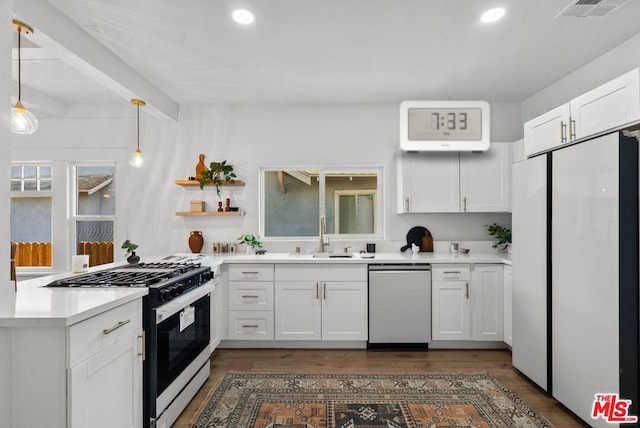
7:33
